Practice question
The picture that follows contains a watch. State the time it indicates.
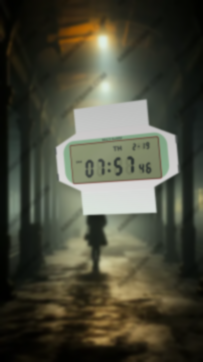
7:57:46
